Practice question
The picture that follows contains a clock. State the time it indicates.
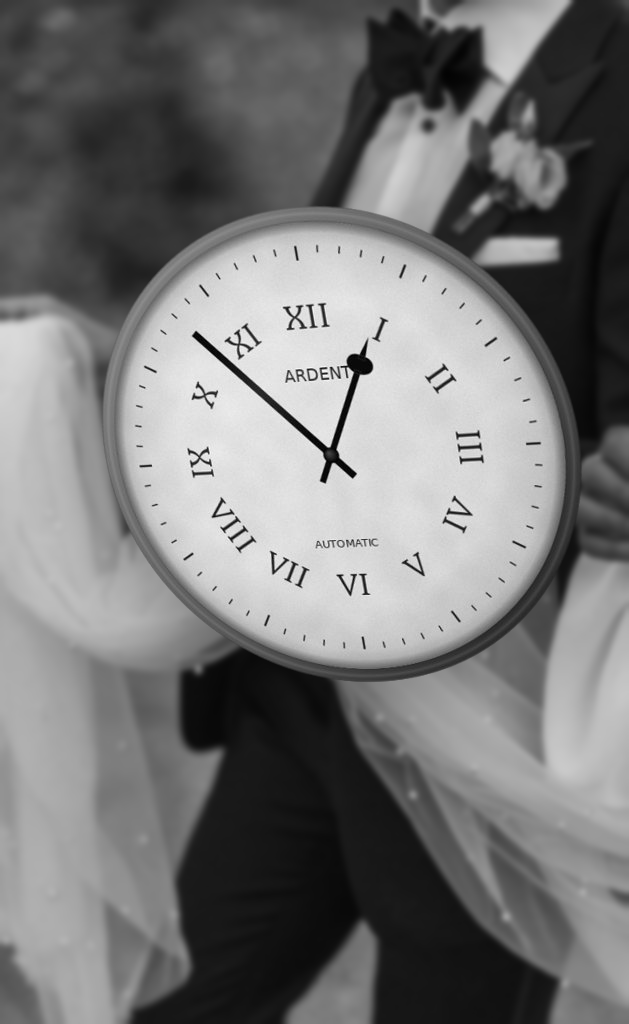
12:53
